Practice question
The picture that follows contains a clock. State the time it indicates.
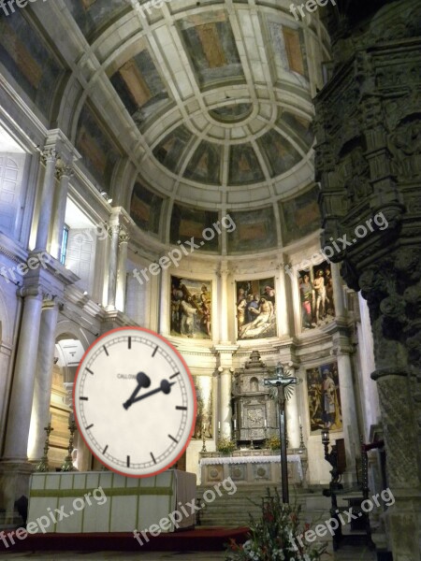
1:11
